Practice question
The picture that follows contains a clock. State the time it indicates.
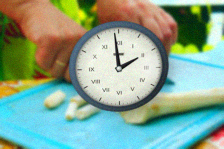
1:59
